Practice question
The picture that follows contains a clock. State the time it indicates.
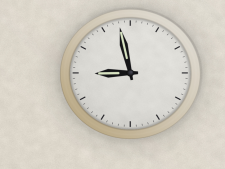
8:58
